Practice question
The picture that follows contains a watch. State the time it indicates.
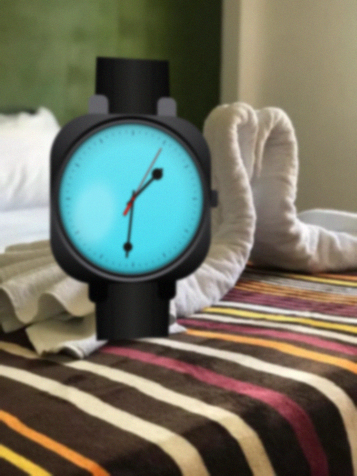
1:31:05
